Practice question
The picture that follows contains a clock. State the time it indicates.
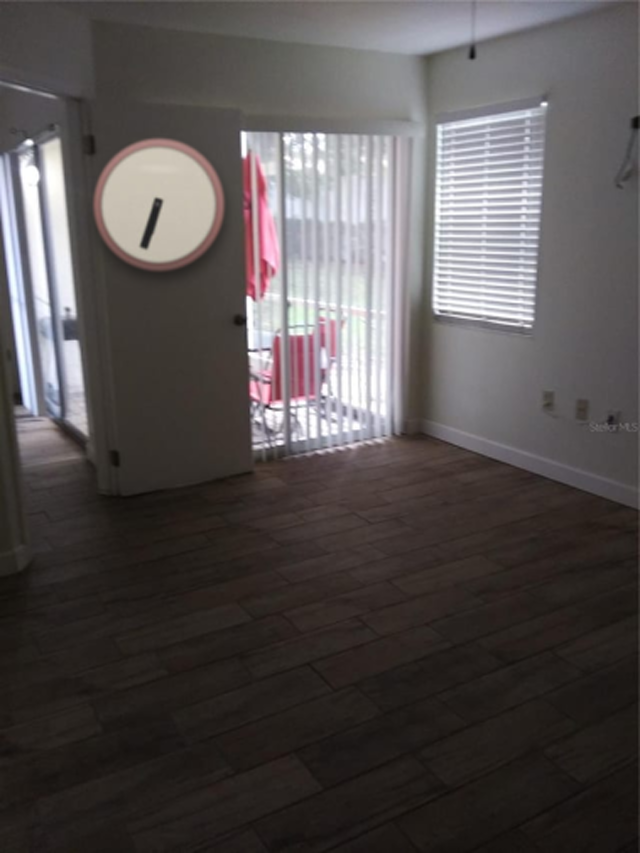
6:33
